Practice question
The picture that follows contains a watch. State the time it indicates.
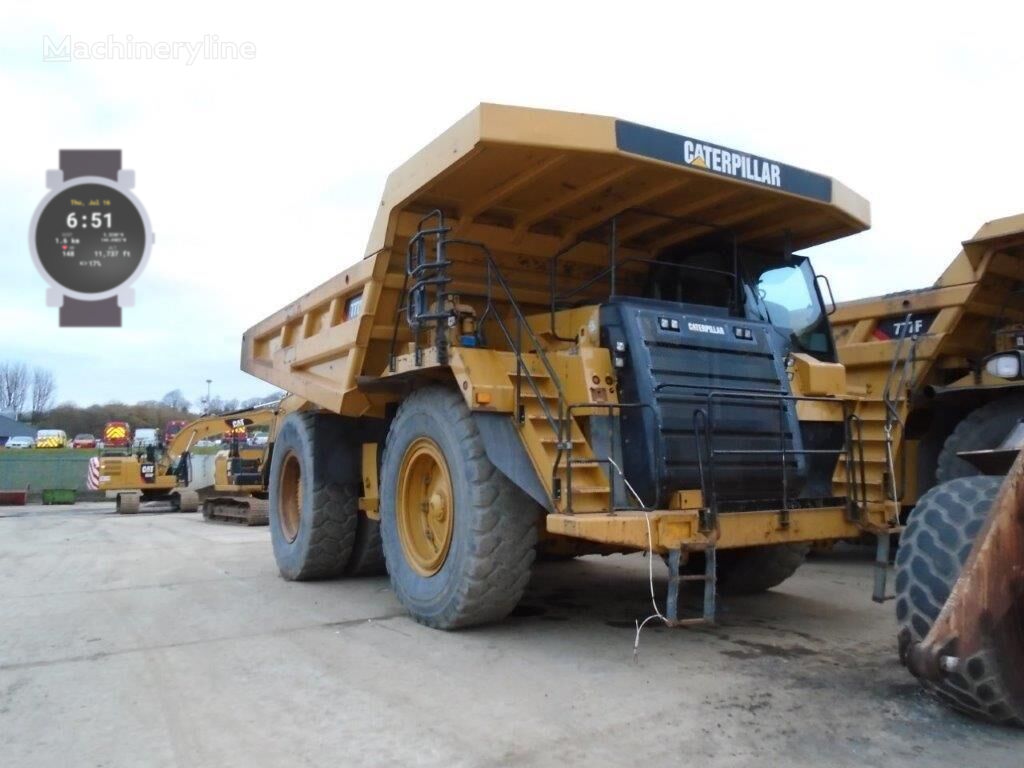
6:51
